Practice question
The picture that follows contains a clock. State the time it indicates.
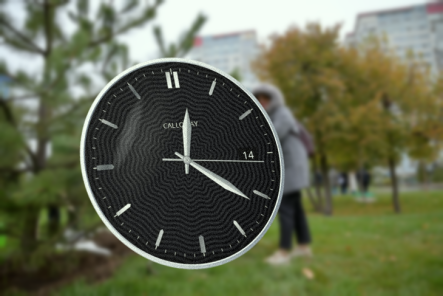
12:21:16
